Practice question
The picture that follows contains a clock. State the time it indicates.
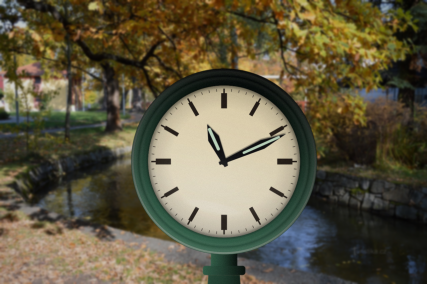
11:11
